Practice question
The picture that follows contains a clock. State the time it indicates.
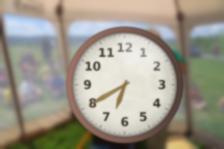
6:40
